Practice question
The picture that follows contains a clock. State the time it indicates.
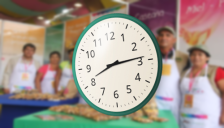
8:14
